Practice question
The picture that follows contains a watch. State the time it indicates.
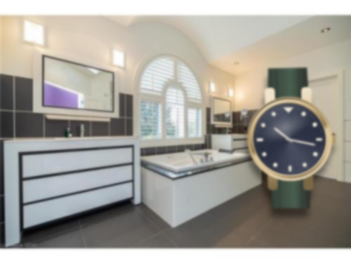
10:17
